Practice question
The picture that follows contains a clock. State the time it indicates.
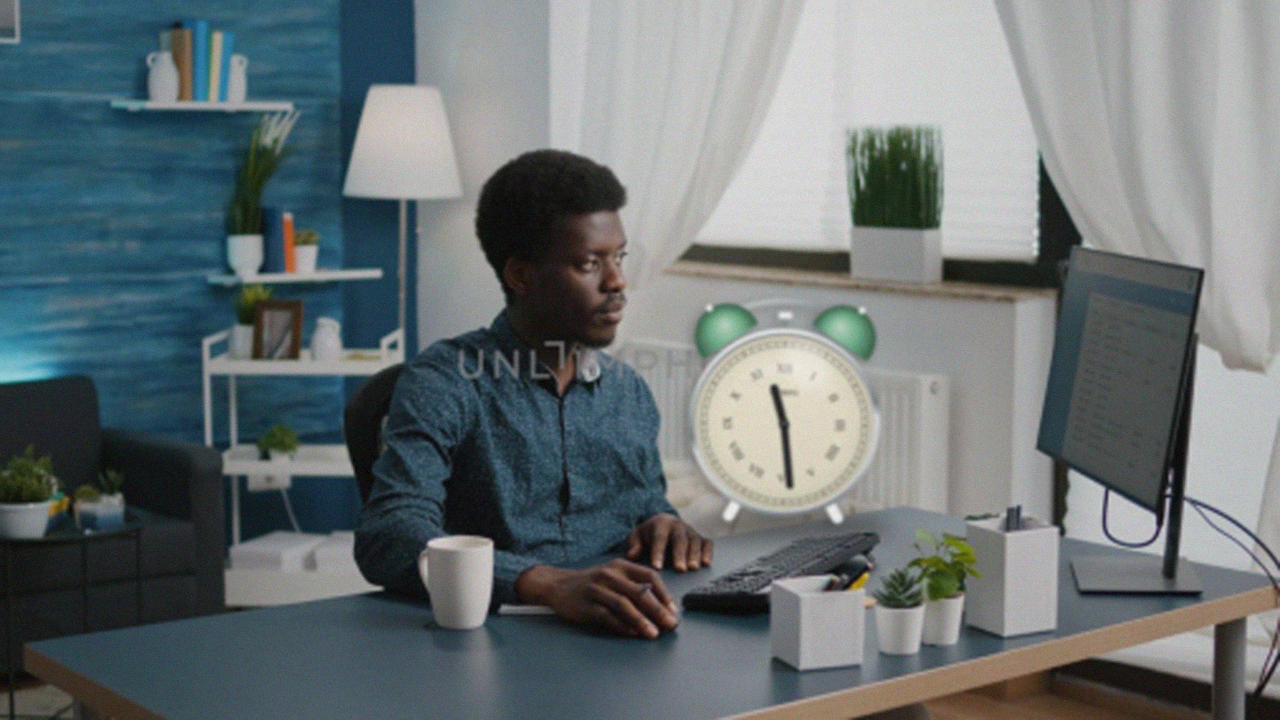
11:29
